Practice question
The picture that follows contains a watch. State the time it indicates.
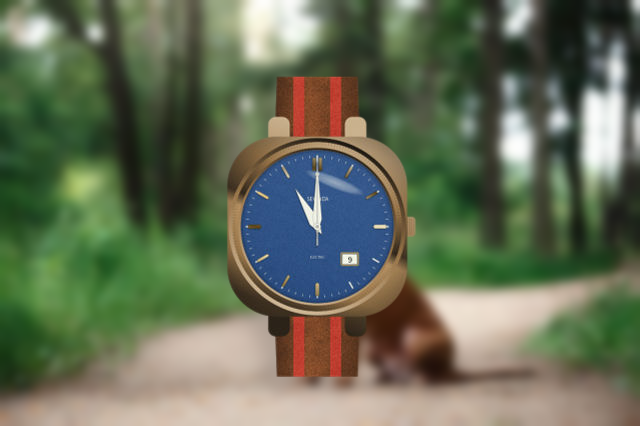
11:00:00
